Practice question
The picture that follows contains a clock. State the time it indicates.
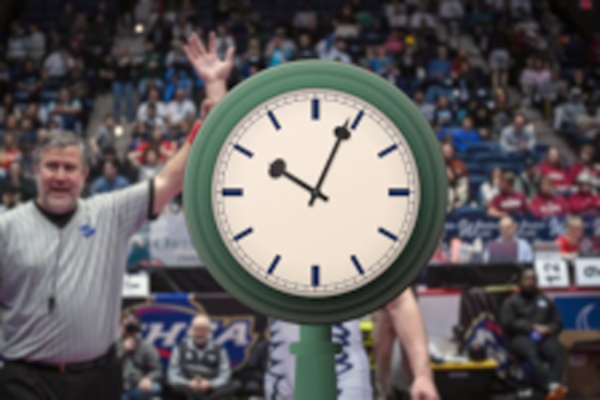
10:04
